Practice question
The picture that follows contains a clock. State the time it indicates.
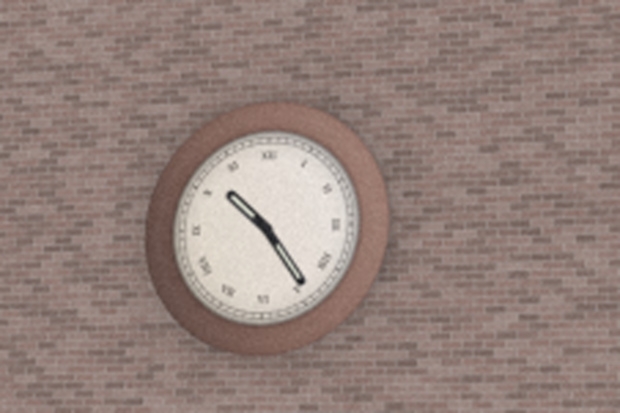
10:24
